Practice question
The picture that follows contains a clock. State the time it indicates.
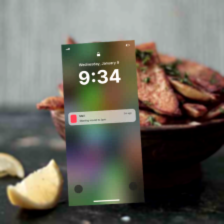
9:34
